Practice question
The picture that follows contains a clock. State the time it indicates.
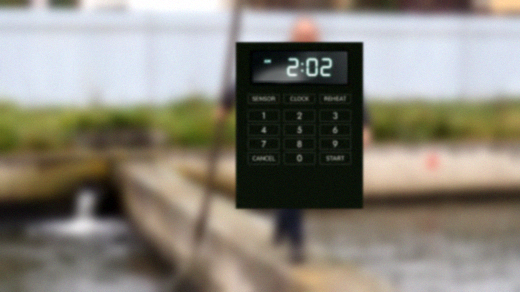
2:02
